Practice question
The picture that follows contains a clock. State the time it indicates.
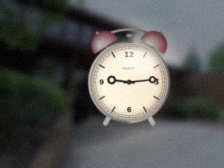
9:14
